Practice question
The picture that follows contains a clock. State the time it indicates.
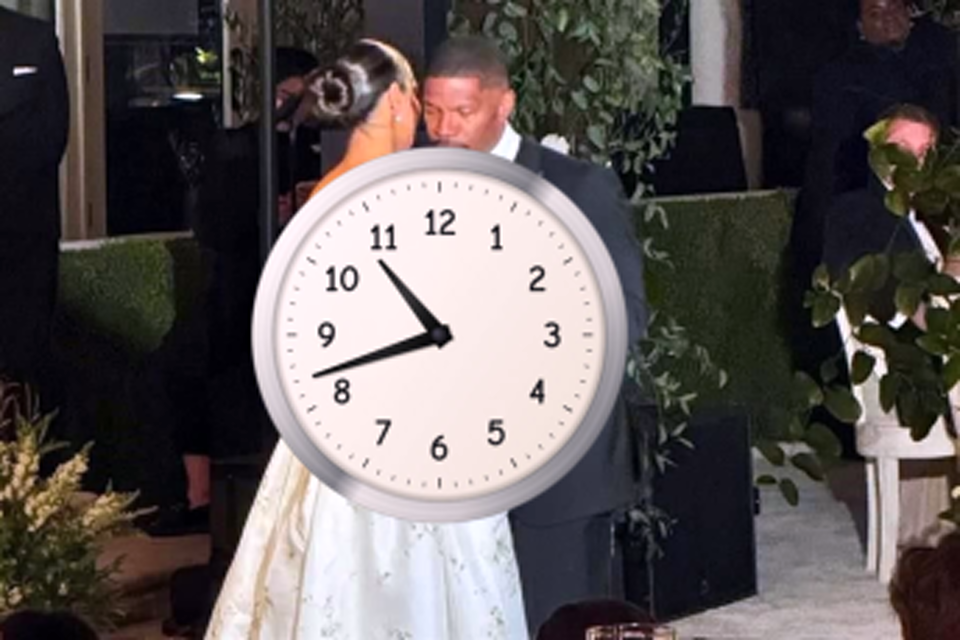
10:42
